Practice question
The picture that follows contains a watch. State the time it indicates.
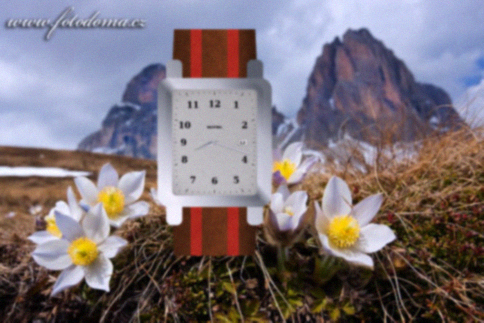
8:18
